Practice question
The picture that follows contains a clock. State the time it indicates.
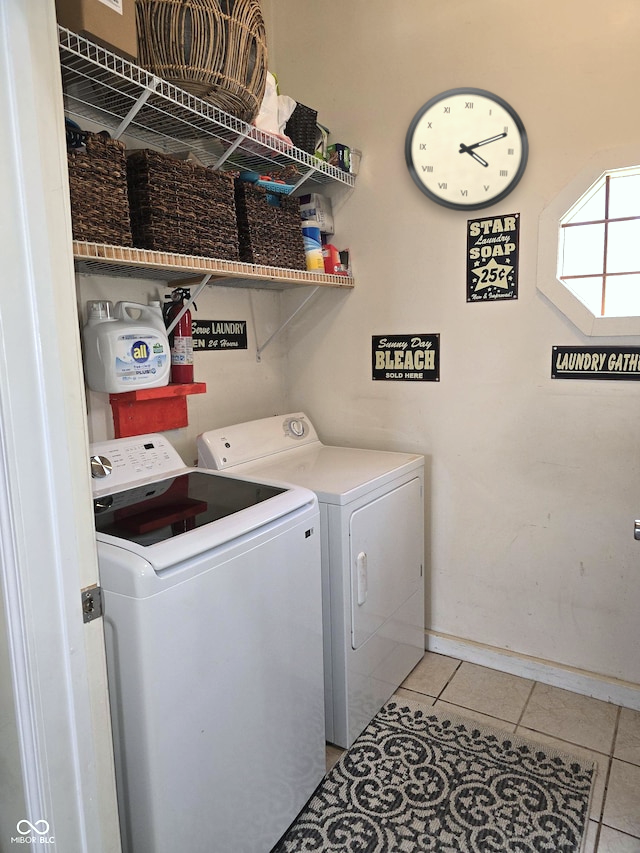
4:11
